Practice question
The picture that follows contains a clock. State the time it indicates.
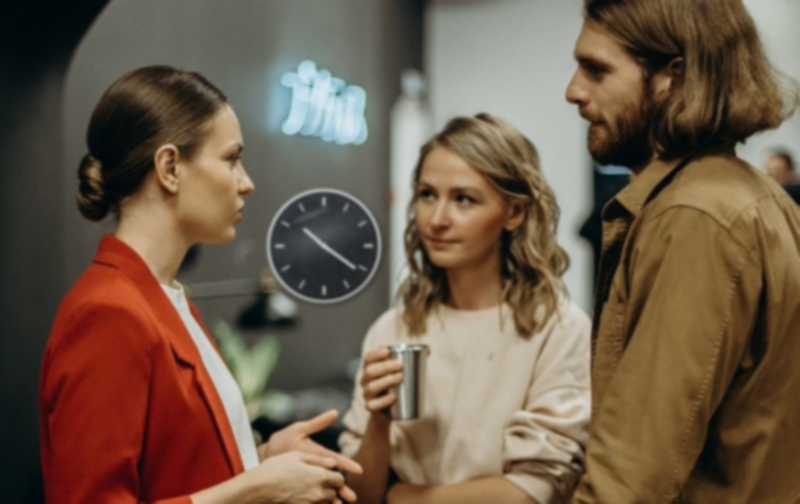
10:21
